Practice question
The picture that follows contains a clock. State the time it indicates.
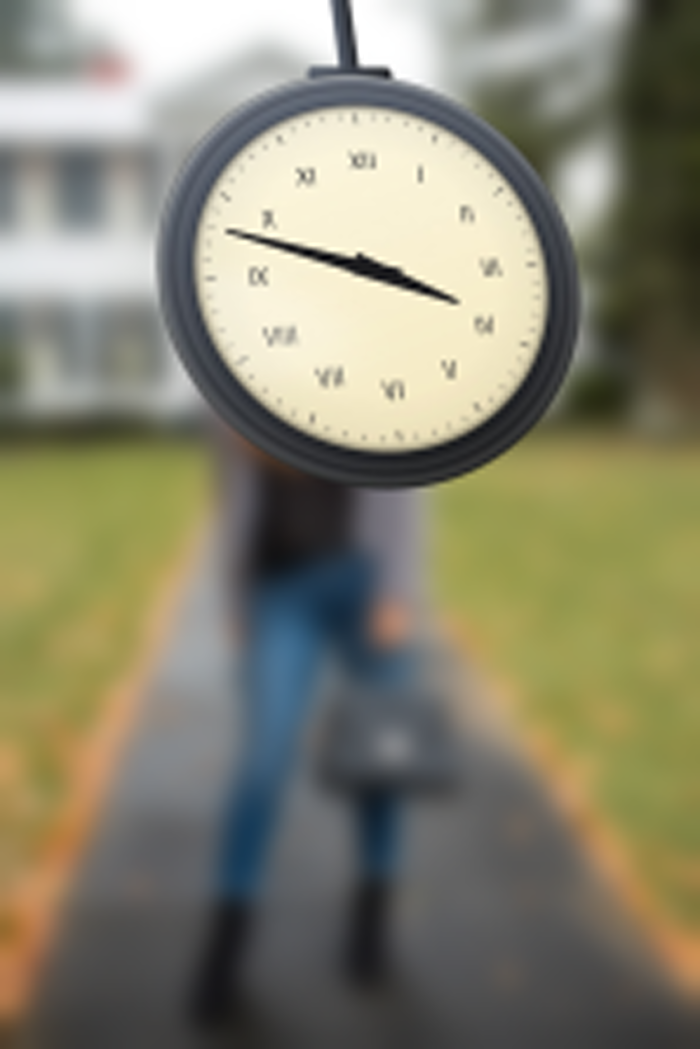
3:48
